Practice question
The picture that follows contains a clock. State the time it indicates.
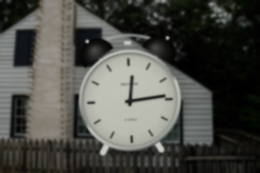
12:14
